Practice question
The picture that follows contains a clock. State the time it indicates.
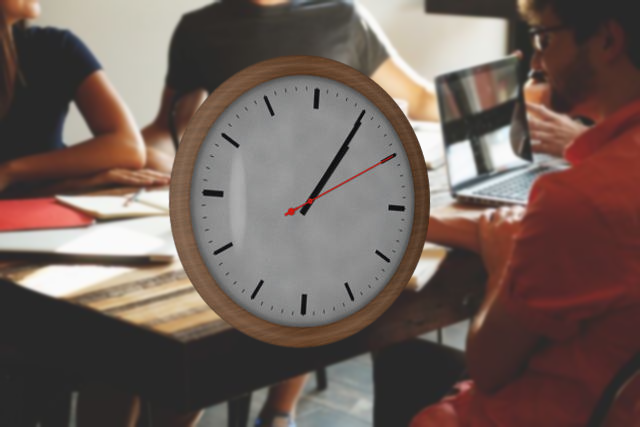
1:05:10
